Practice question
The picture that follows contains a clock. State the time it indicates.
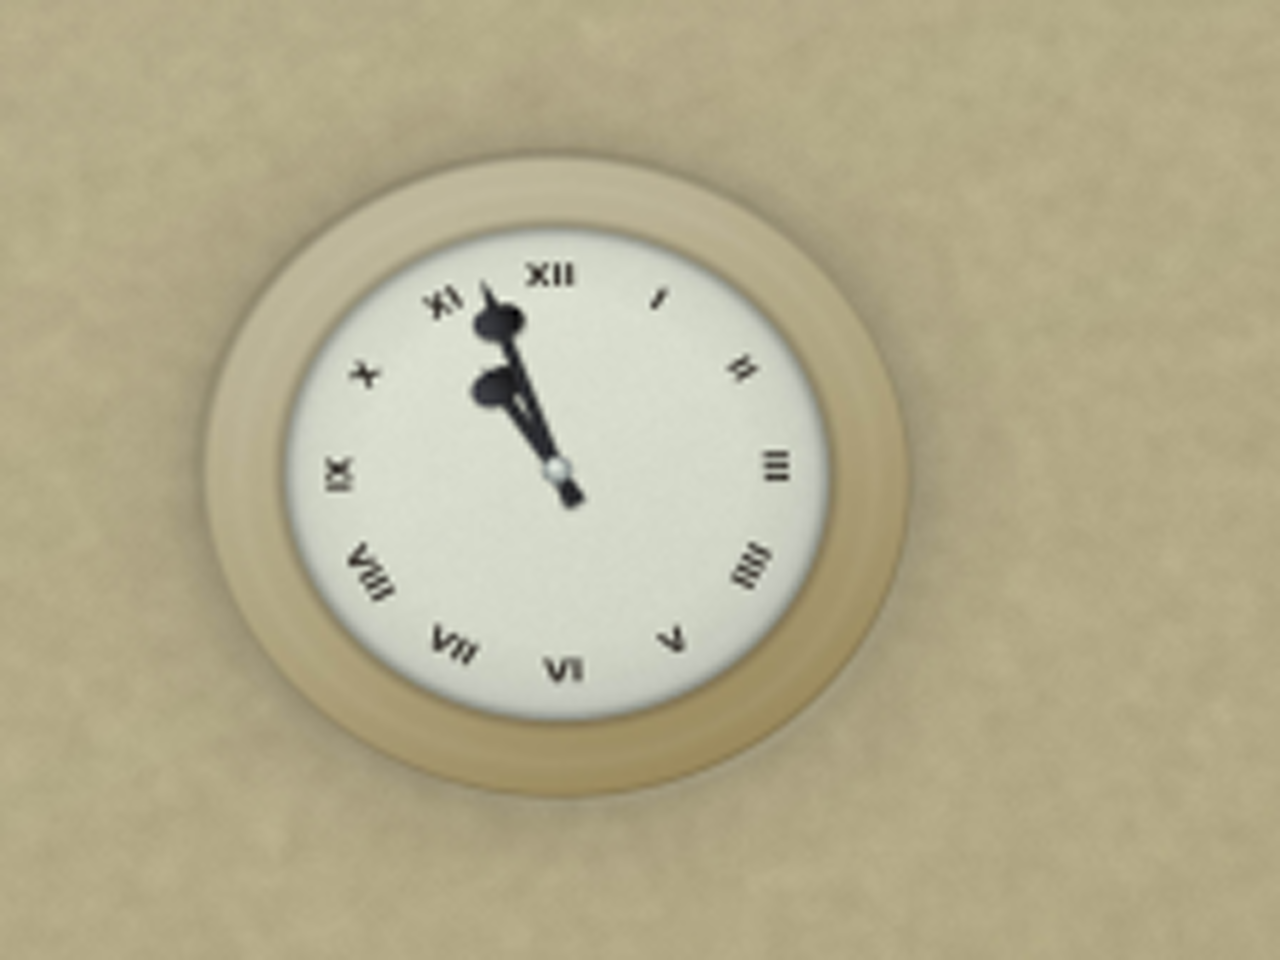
10:57
